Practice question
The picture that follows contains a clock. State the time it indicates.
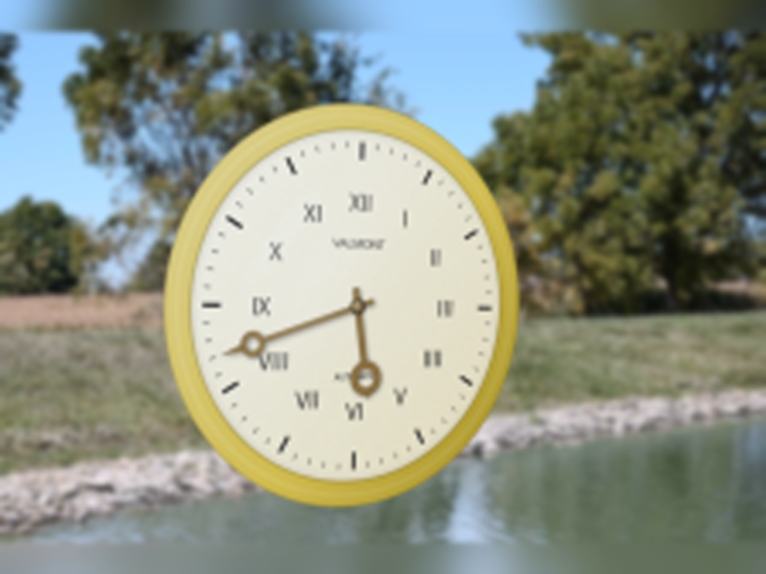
5:42
